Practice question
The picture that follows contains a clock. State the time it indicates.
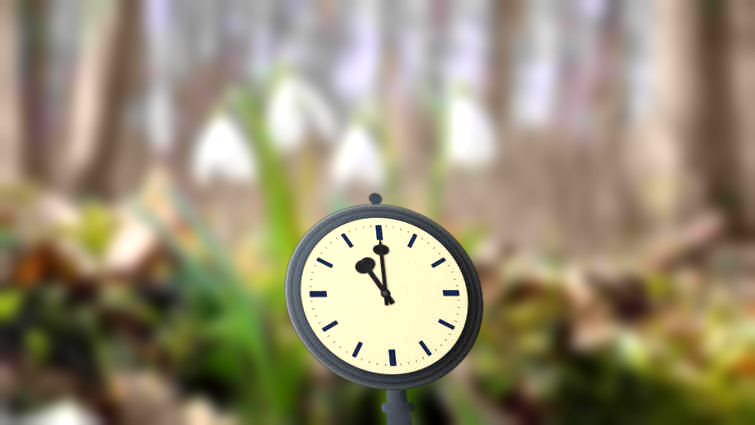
11:00
